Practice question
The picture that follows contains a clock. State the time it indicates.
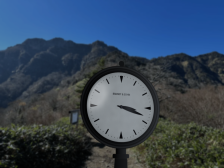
3:18
